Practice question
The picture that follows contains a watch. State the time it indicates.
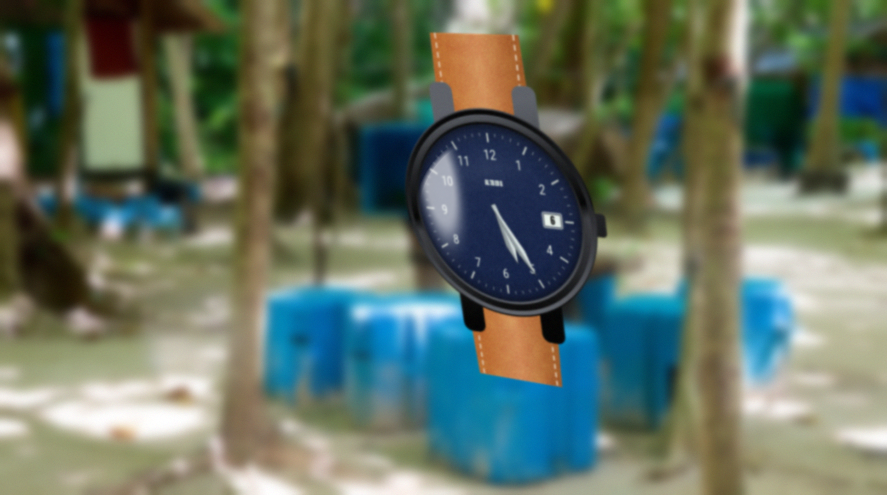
5:25
